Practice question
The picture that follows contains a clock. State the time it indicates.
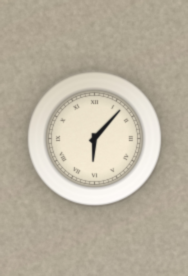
6:07
